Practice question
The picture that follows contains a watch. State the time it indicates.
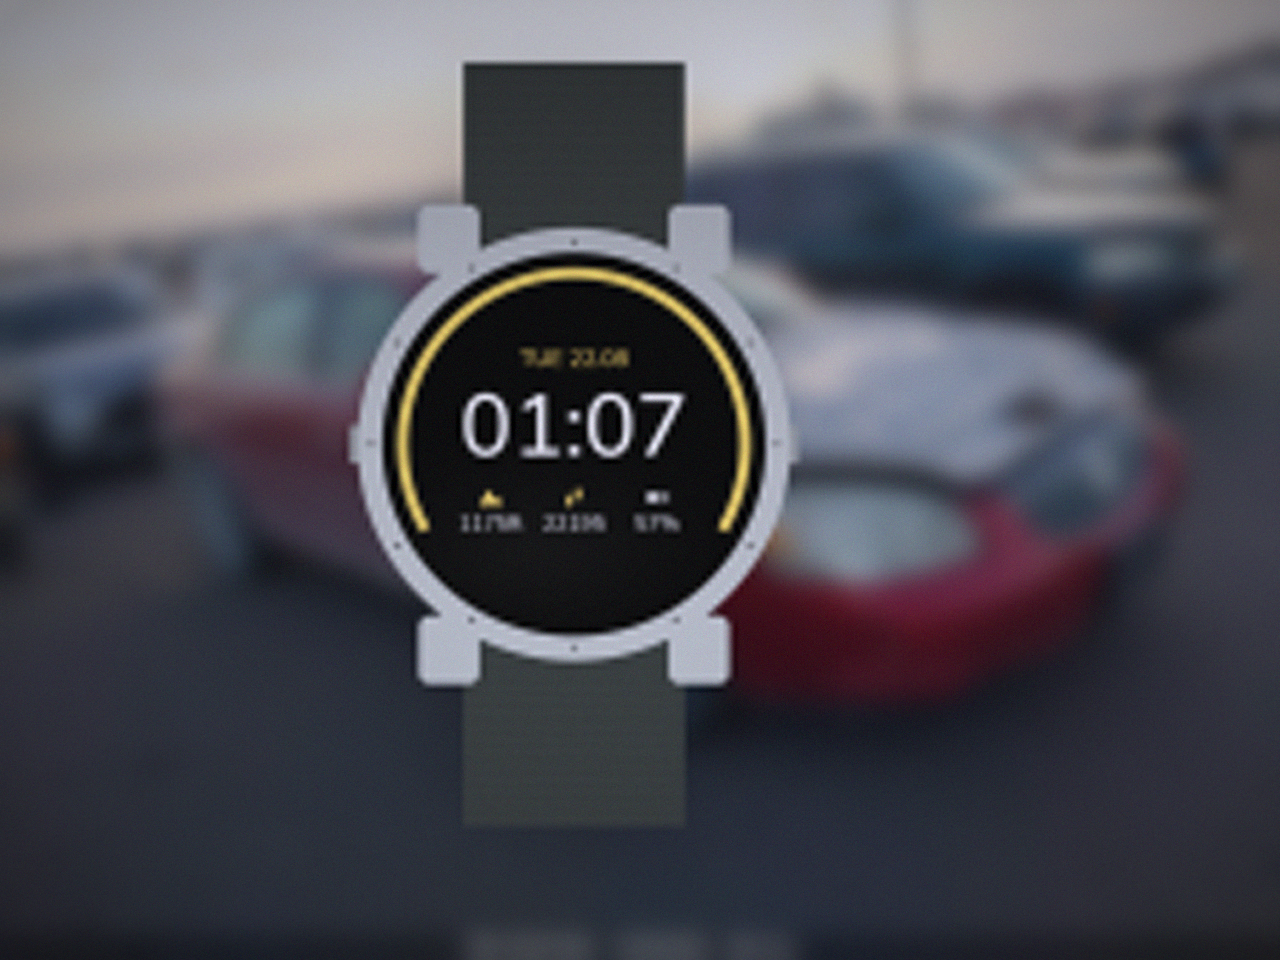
1:07
